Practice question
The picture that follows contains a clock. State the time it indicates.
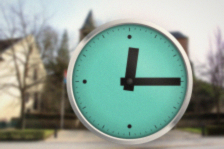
12:15
